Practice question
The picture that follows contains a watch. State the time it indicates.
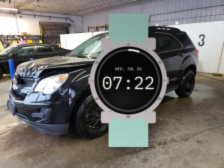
7:22
